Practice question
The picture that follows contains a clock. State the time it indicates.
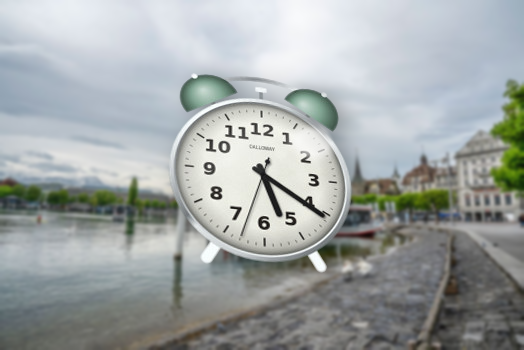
5:20:33
